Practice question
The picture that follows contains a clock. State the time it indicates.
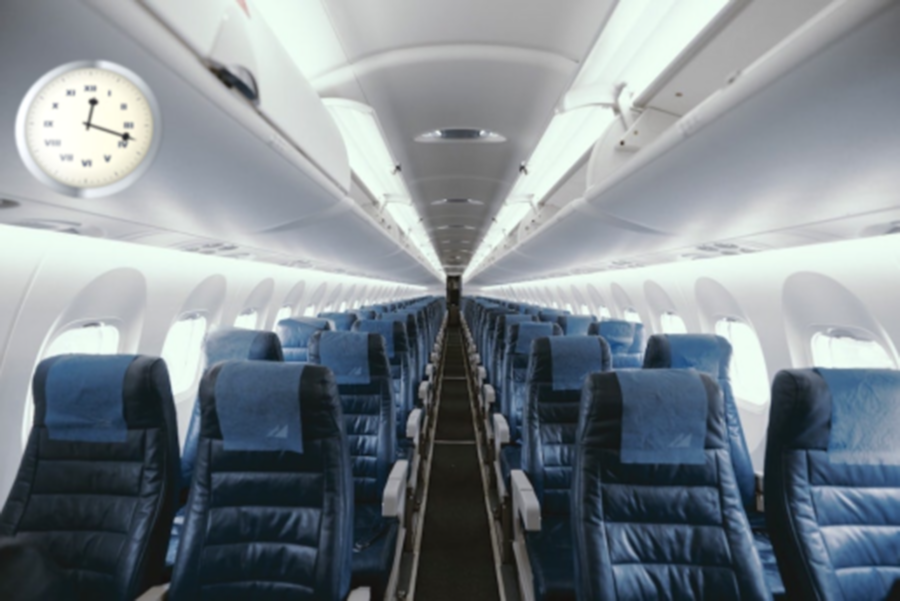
12:18
